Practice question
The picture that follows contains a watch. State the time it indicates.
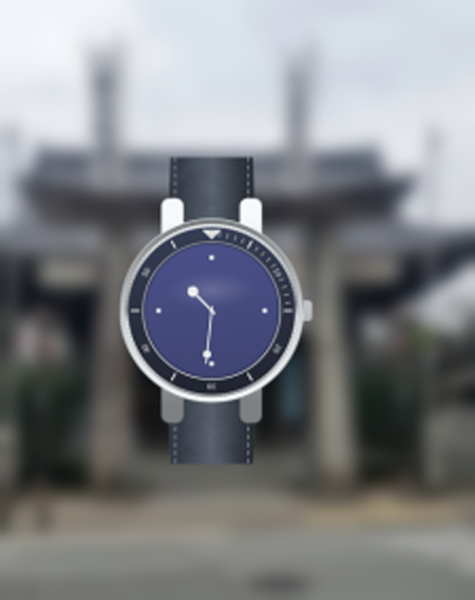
10:31
